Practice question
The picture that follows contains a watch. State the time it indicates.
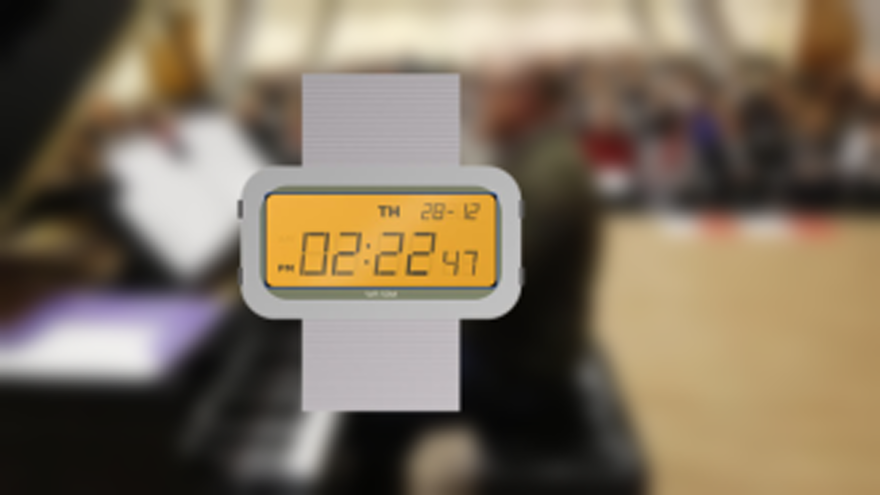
2:22:47
